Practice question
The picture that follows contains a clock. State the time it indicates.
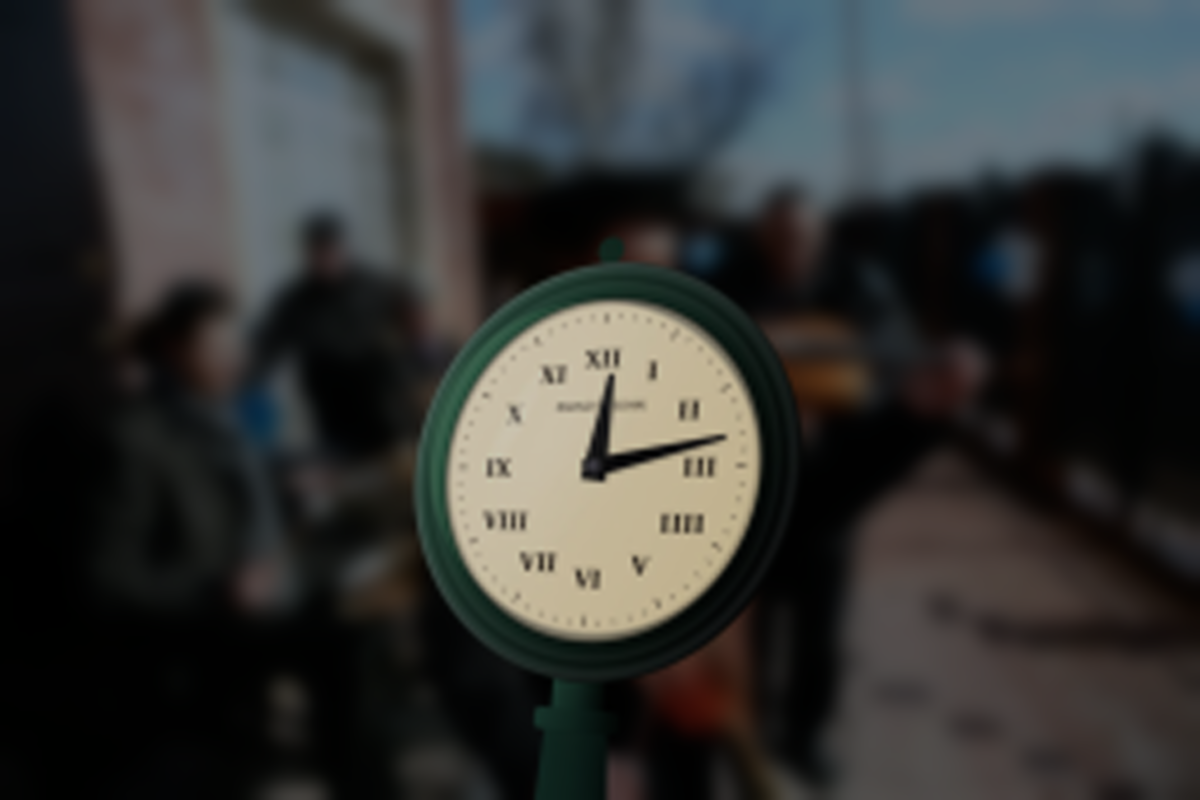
12:13
